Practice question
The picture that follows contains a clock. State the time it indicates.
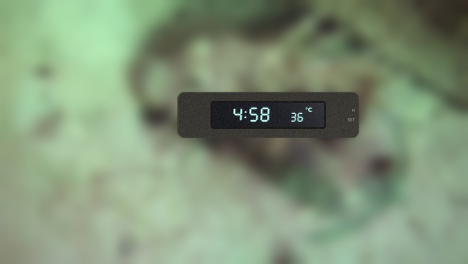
4:58
